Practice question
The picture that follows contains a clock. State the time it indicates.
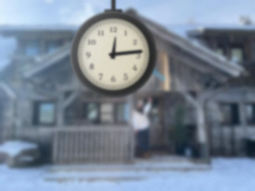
12:14
